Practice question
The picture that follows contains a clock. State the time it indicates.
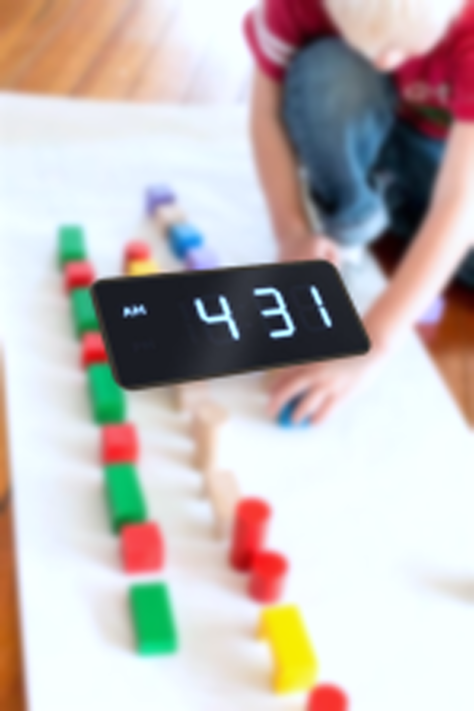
4:31
